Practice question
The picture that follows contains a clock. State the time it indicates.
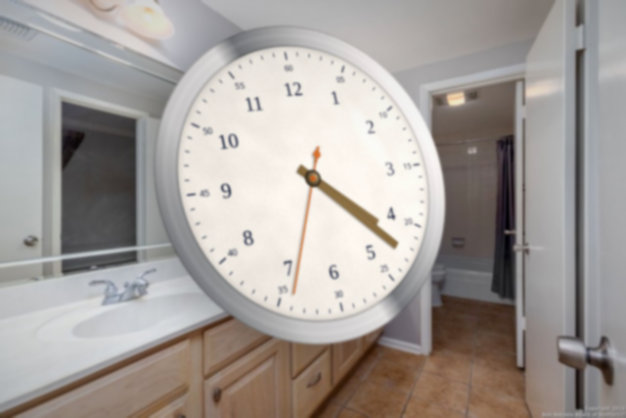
4:22:34
